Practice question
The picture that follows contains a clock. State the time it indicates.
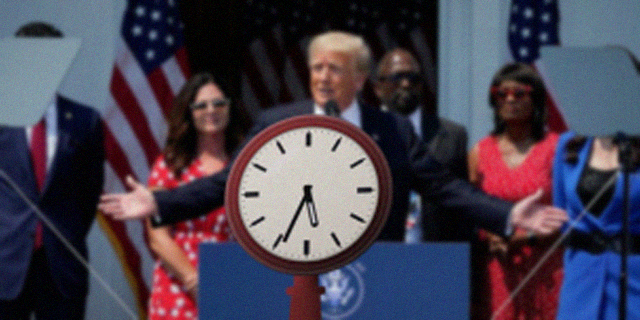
5:34
